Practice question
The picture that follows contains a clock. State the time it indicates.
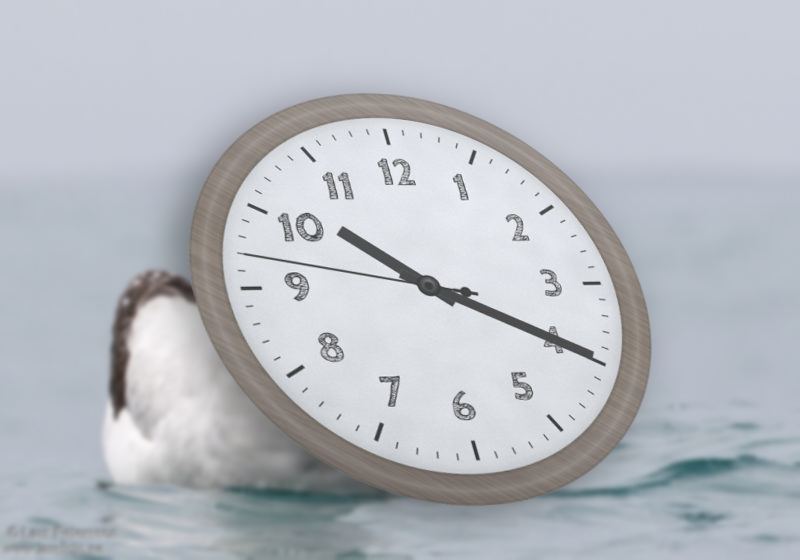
10:19:47
